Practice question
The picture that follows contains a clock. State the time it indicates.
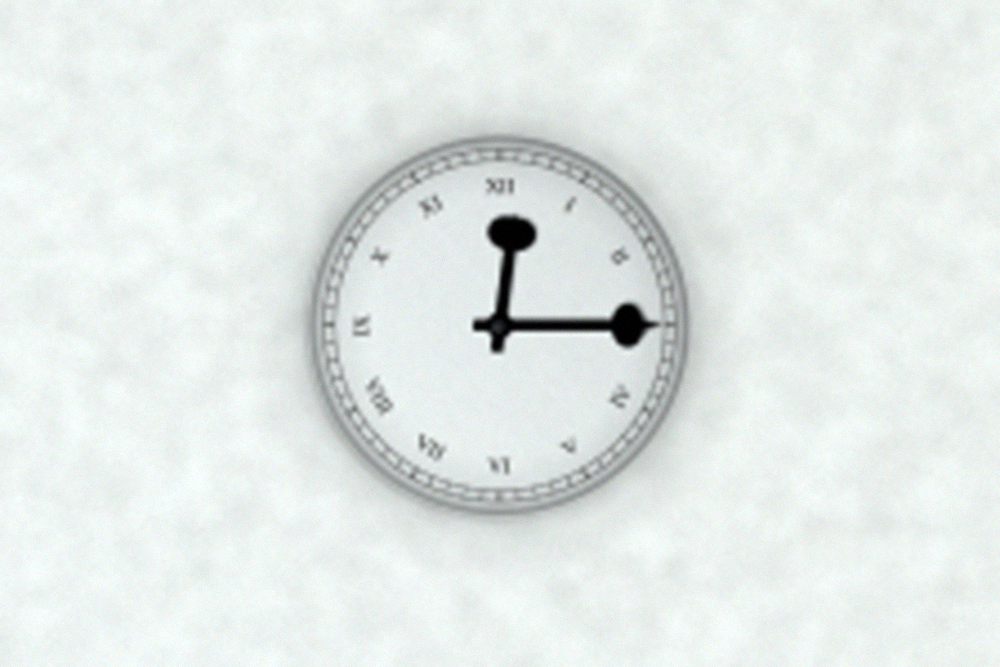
12:15
